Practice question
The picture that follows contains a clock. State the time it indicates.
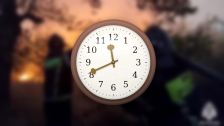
11:41
